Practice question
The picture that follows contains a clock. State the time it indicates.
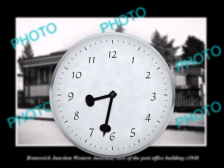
8:32
